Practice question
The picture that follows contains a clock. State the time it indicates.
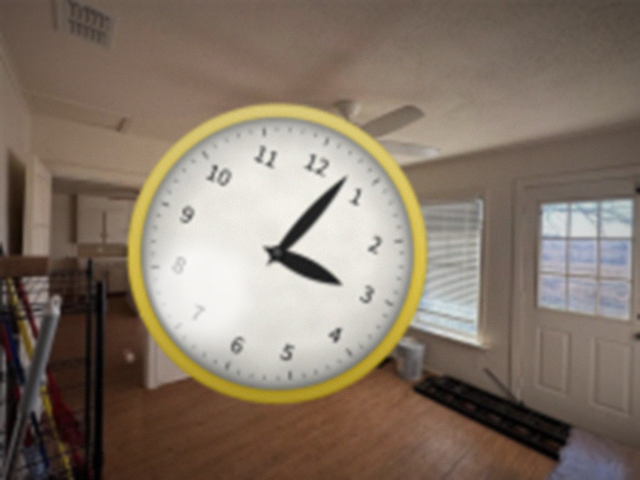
3:03
